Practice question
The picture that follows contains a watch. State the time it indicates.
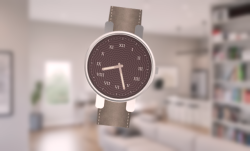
8:27
